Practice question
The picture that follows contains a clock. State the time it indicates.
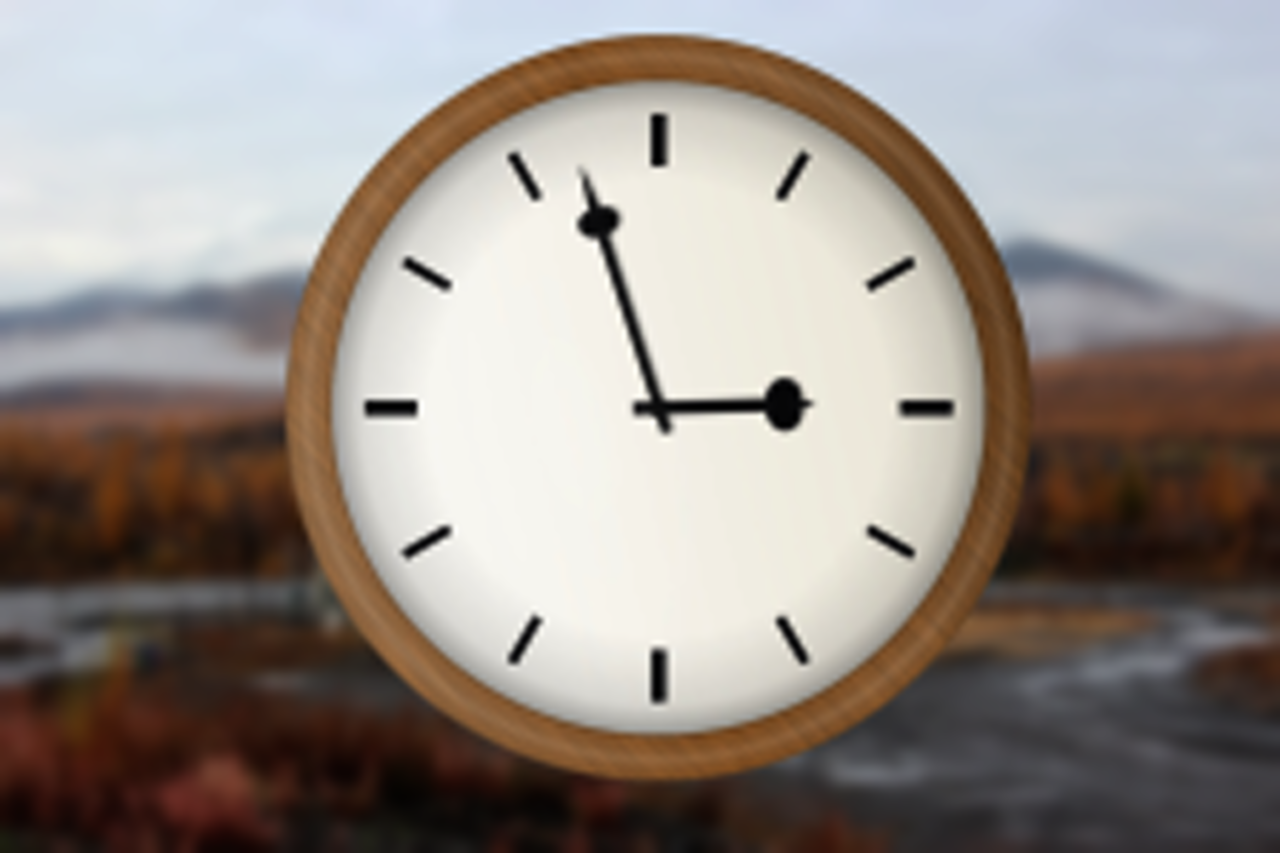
2:57
